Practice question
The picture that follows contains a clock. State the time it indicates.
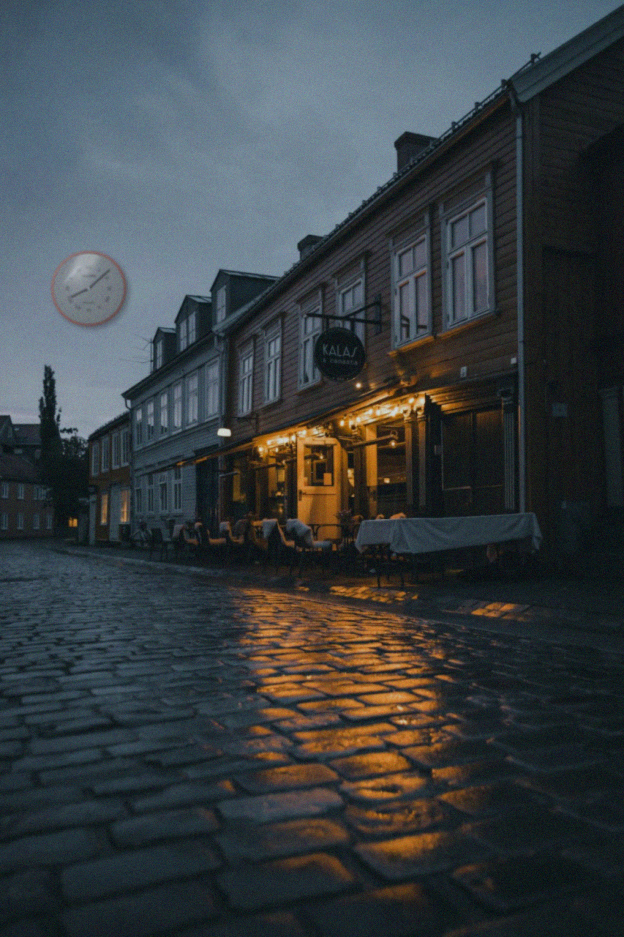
8:08
